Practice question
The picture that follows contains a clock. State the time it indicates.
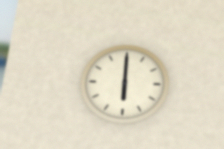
6:00
